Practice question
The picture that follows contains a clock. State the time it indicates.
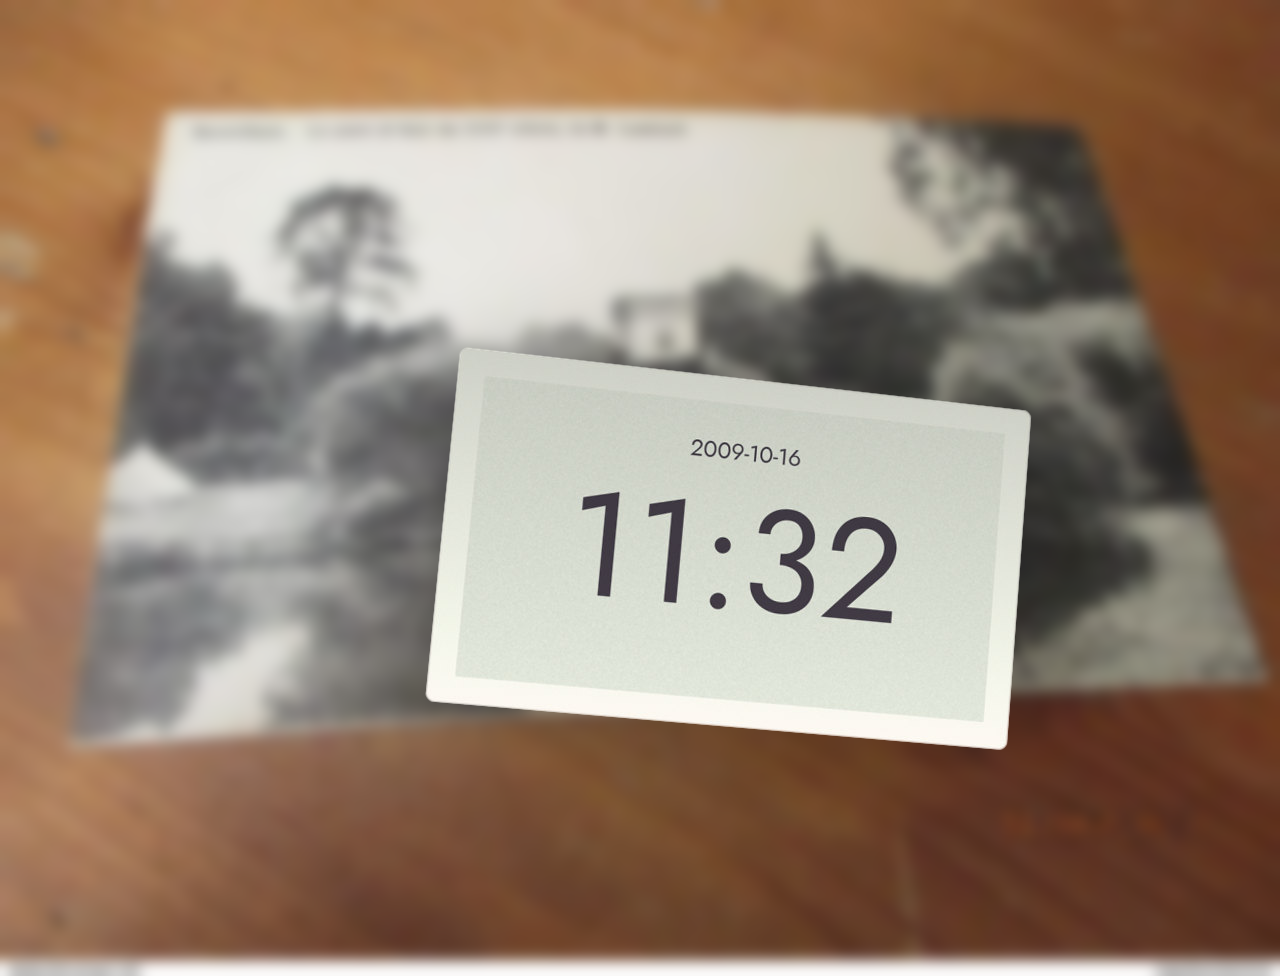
11:32
